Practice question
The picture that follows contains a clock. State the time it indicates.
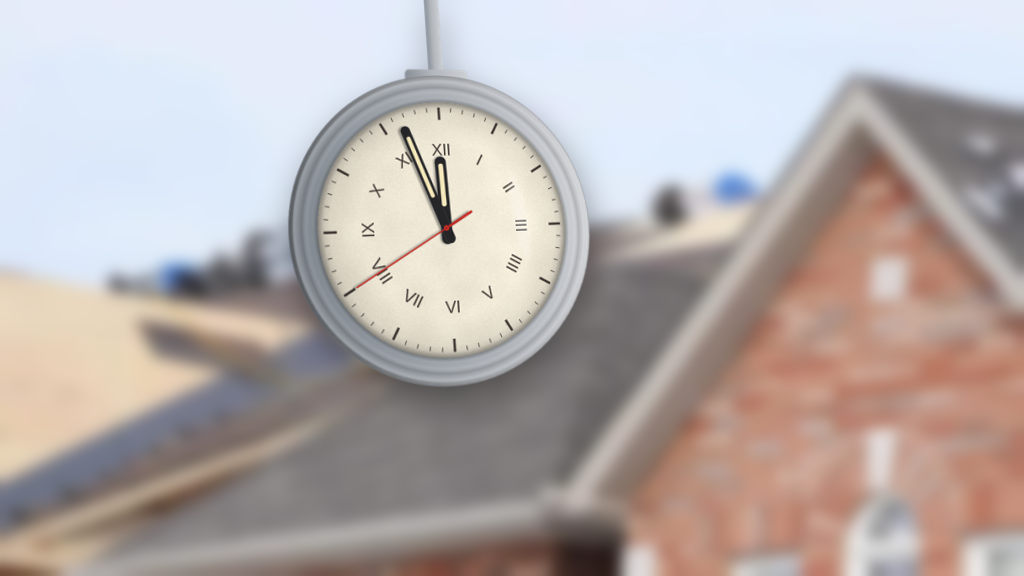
11:56:40
